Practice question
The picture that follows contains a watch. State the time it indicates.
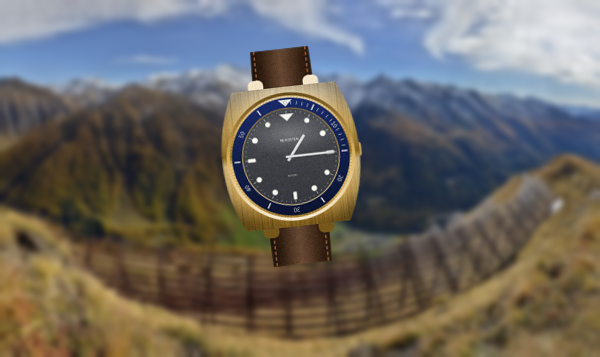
1:15
